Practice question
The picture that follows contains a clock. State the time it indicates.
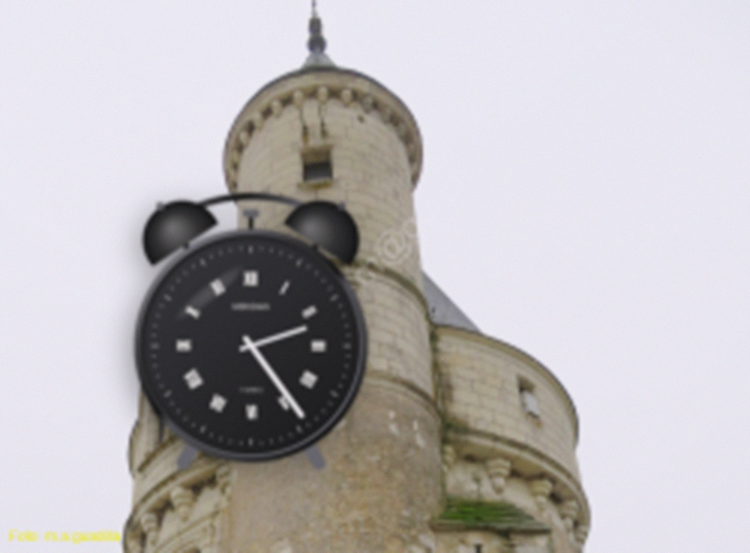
2:24
